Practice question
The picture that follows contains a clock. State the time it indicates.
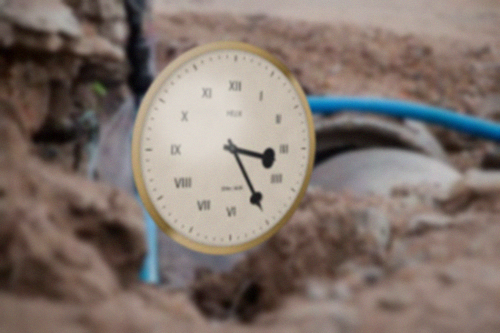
3:25
